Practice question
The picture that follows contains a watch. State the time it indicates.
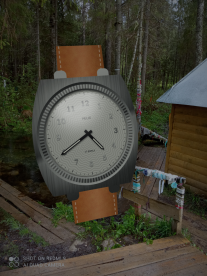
4:40
